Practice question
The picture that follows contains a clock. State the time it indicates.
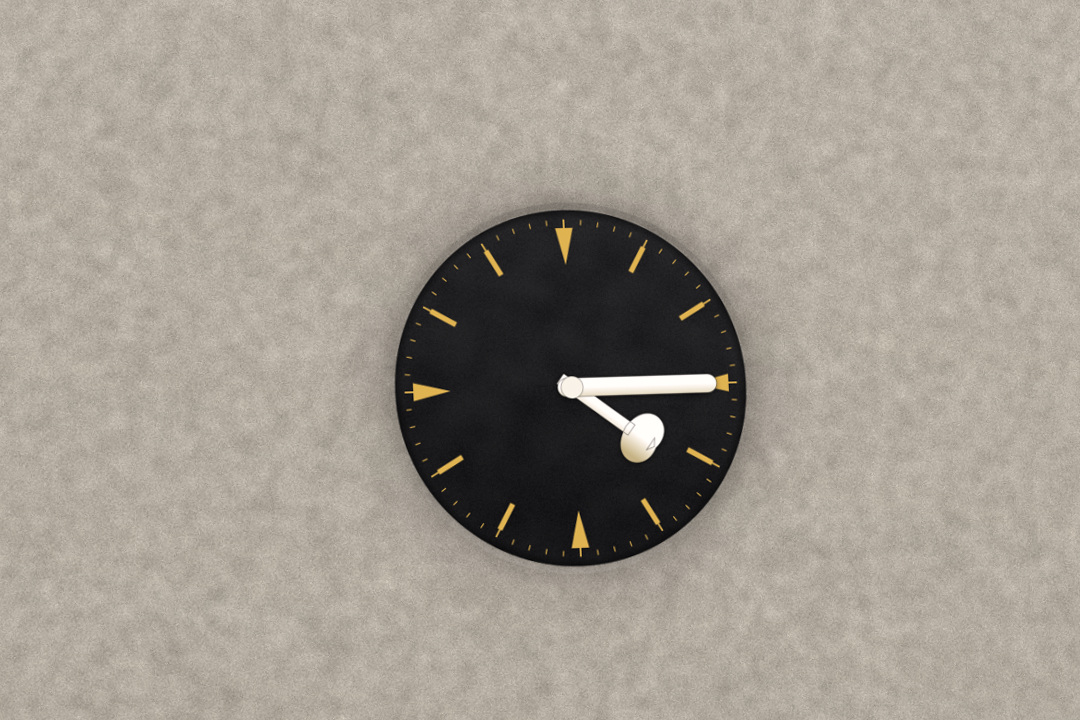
4:15
